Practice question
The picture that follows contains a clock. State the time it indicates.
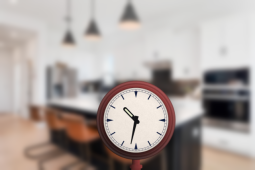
10:32
